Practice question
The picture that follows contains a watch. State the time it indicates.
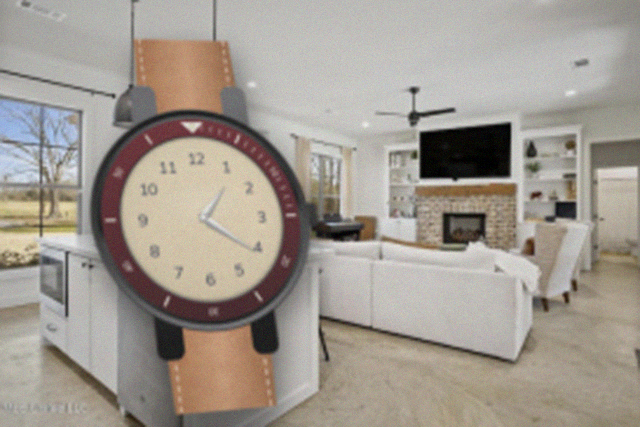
1:21
